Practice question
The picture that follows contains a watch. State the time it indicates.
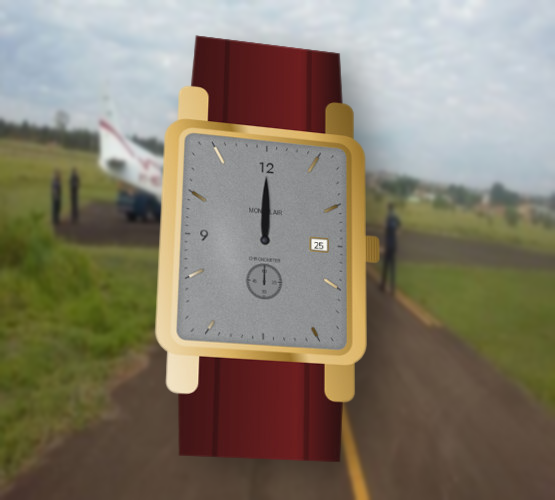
12:00
